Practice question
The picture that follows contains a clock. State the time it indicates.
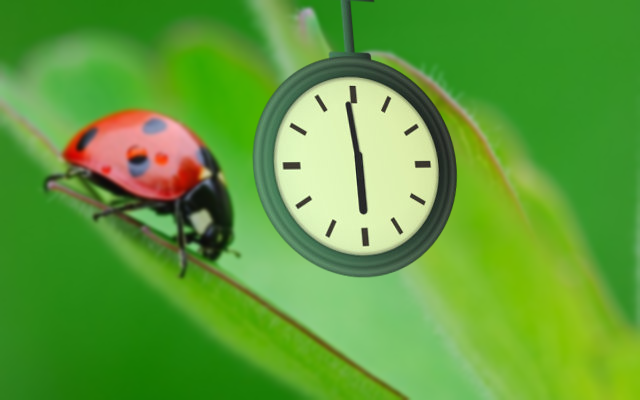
5:59
